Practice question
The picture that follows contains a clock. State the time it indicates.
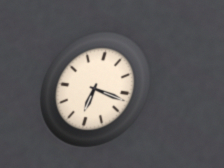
6:17
